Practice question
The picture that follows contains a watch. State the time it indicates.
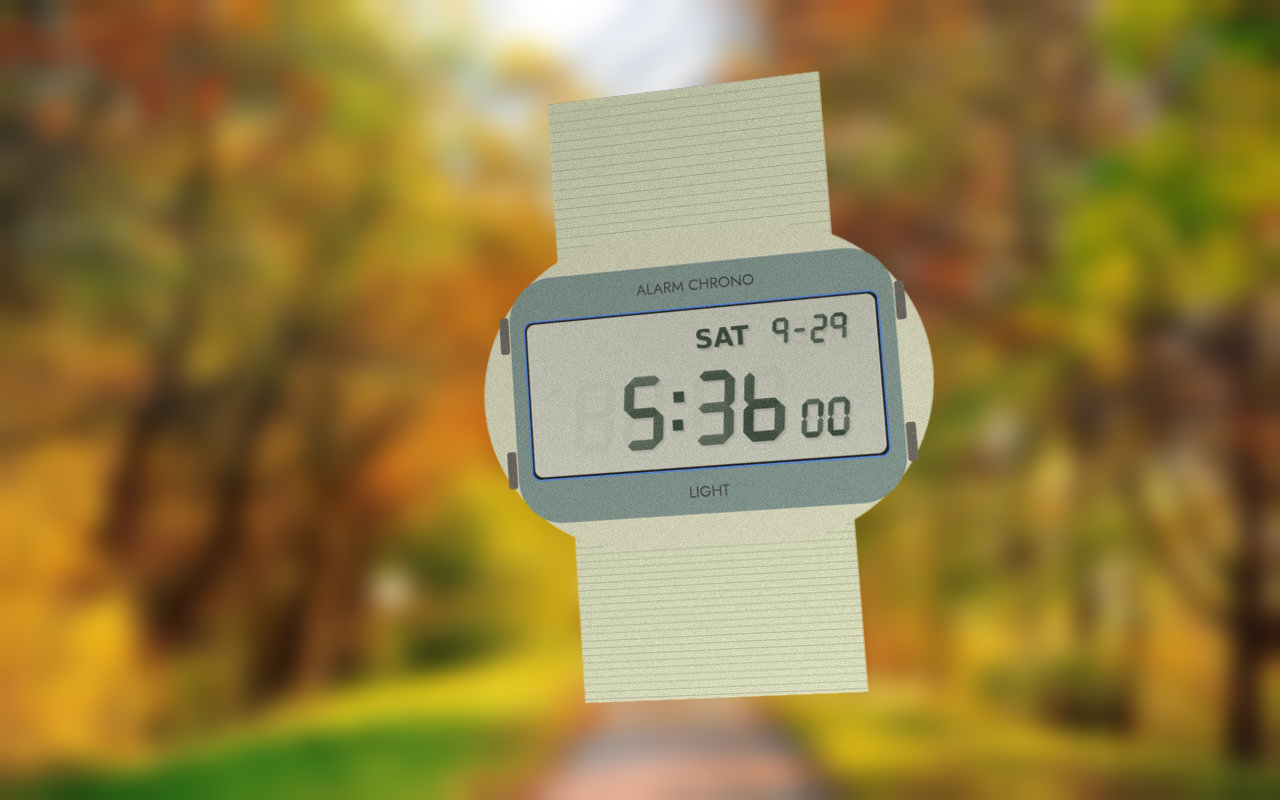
5:36:00
